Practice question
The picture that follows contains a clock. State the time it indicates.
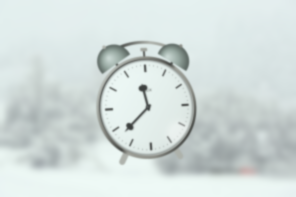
11:38
